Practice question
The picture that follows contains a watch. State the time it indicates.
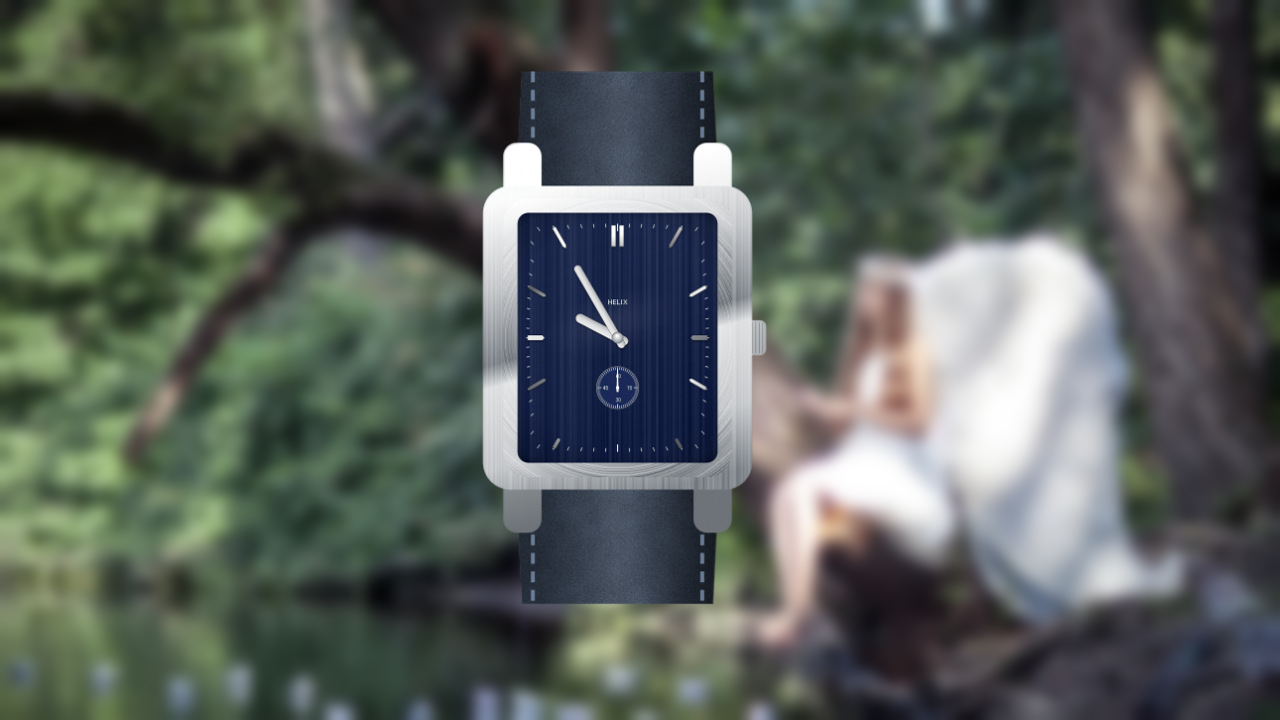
9:55
